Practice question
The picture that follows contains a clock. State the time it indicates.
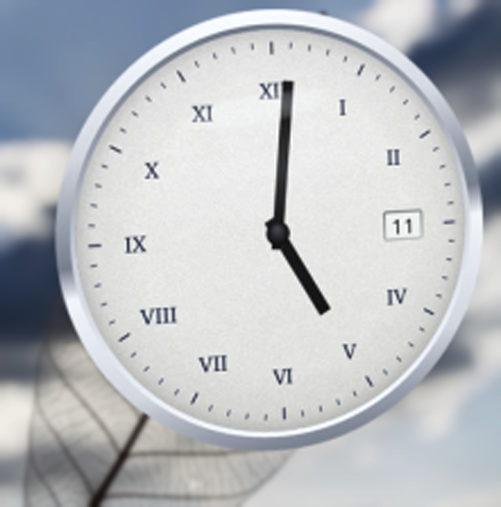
5:01
